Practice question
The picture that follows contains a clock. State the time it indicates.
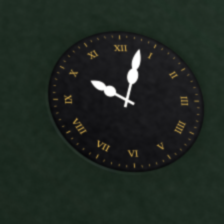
10:03
